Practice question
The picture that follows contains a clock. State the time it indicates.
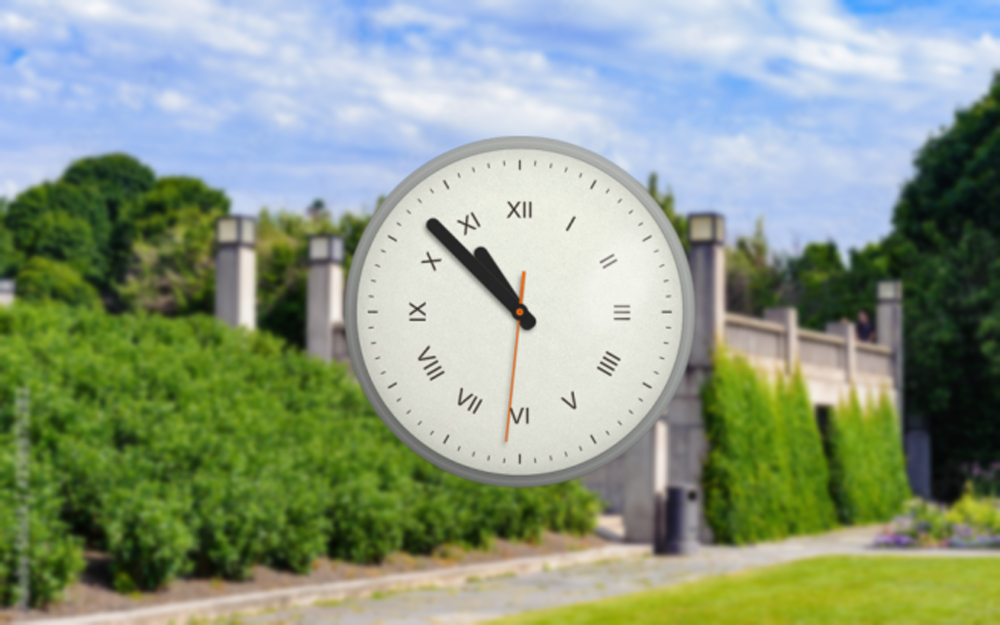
10:52:31
